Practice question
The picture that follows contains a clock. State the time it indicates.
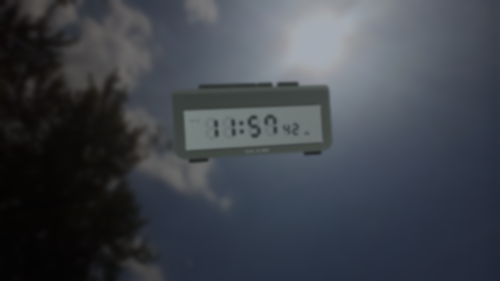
11:57:42
